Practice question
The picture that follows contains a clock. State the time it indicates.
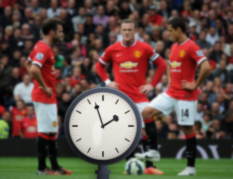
1:57
